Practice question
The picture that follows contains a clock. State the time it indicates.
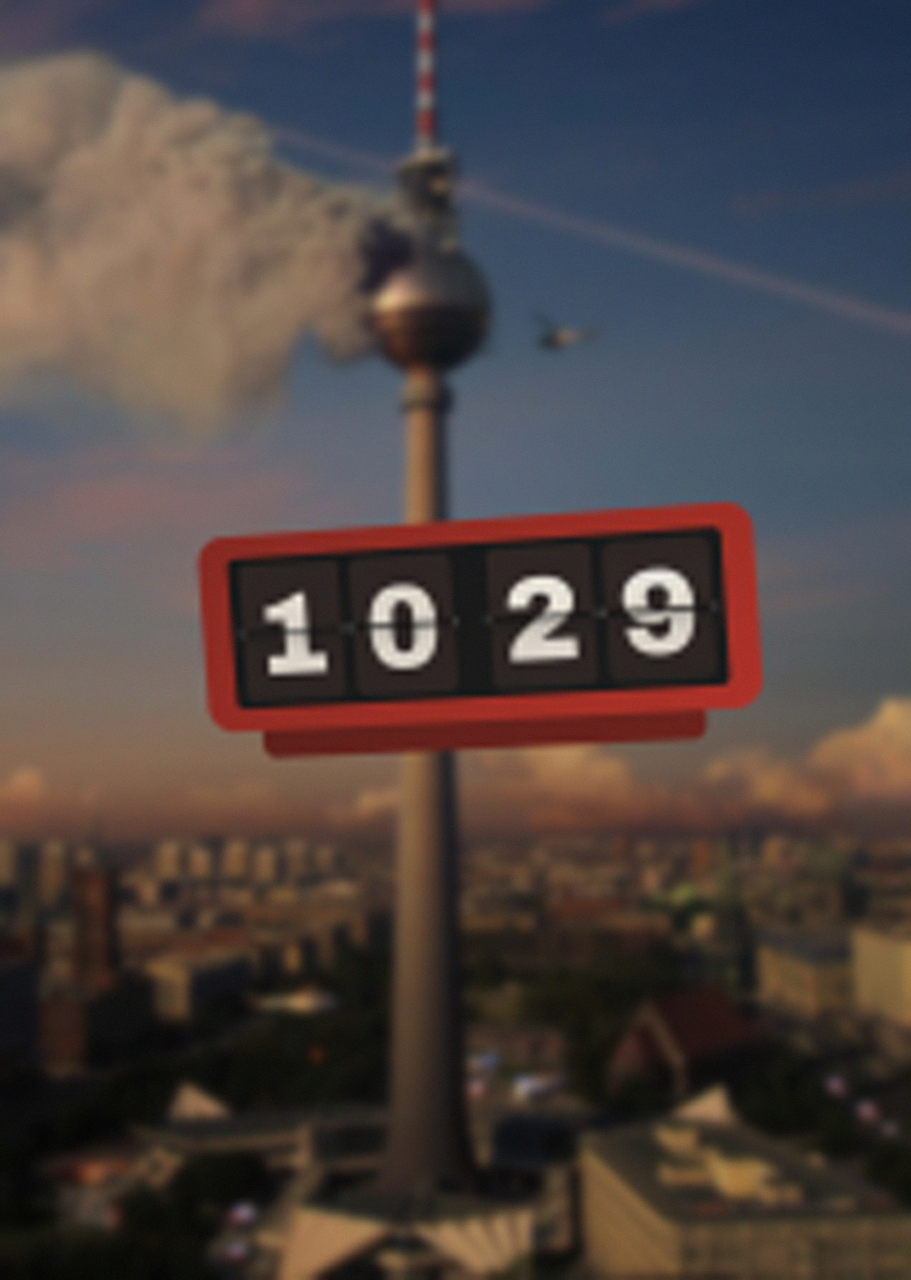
10:29
